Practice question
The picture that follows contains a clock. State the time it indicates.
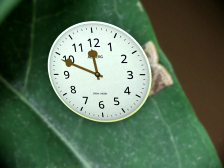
11:49
